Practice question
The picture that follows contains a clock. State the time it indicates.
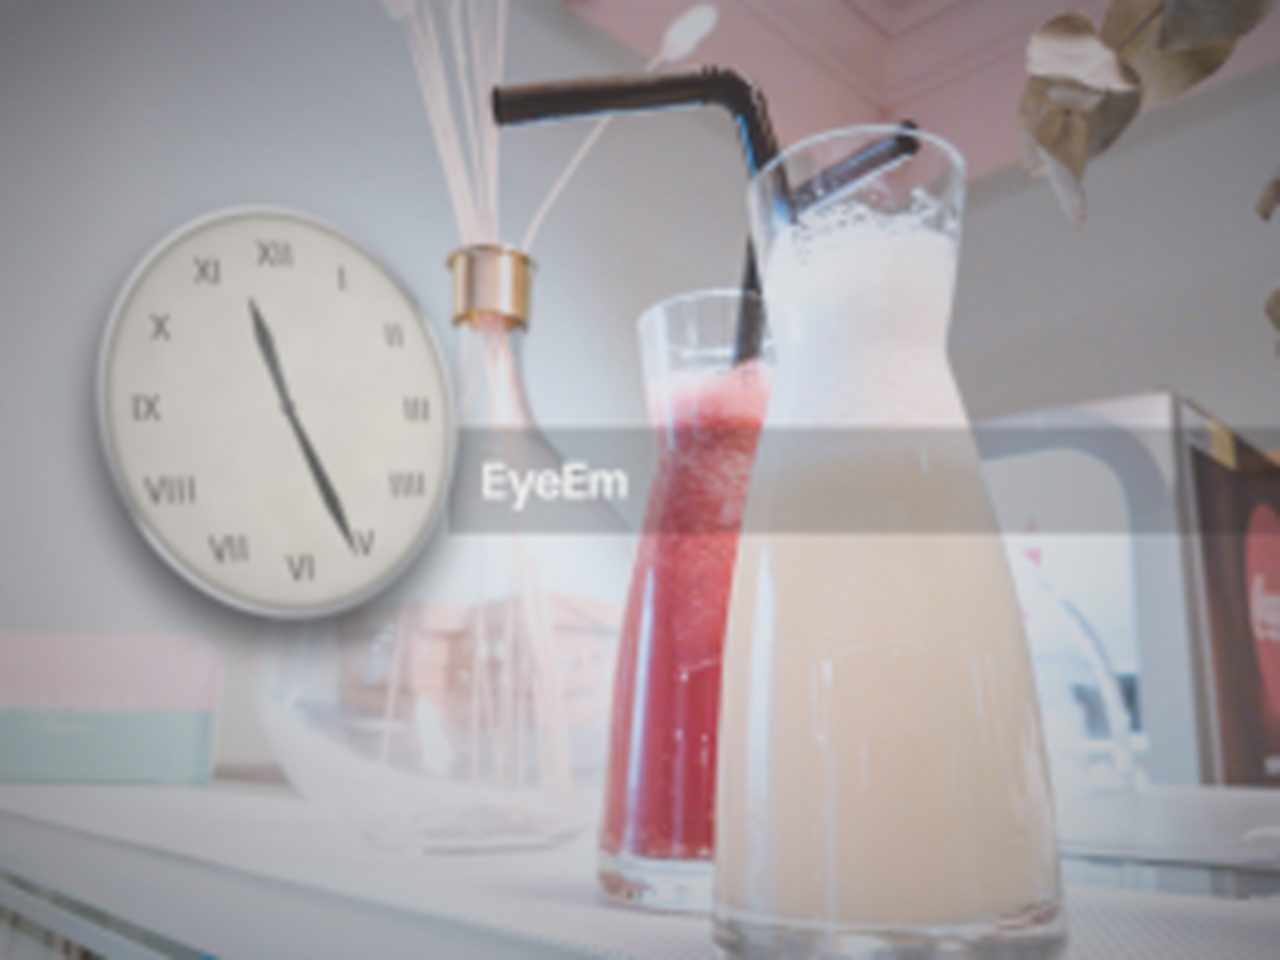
11:26
